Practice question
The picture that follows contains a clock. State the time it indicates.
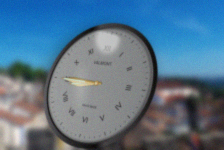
8:45
